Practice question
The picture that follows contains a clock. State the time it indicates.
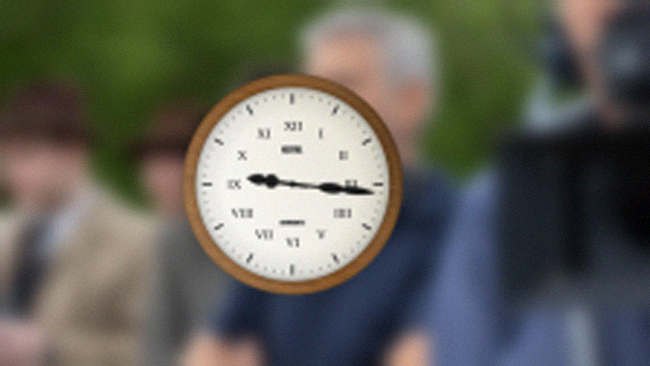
9:16
